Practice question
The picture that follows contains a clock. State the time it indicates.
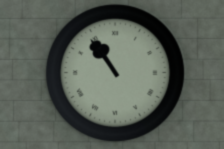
10:54
